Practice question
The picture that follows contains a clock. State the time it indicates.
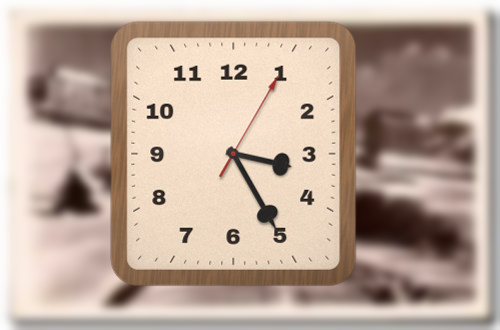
3:25:05
